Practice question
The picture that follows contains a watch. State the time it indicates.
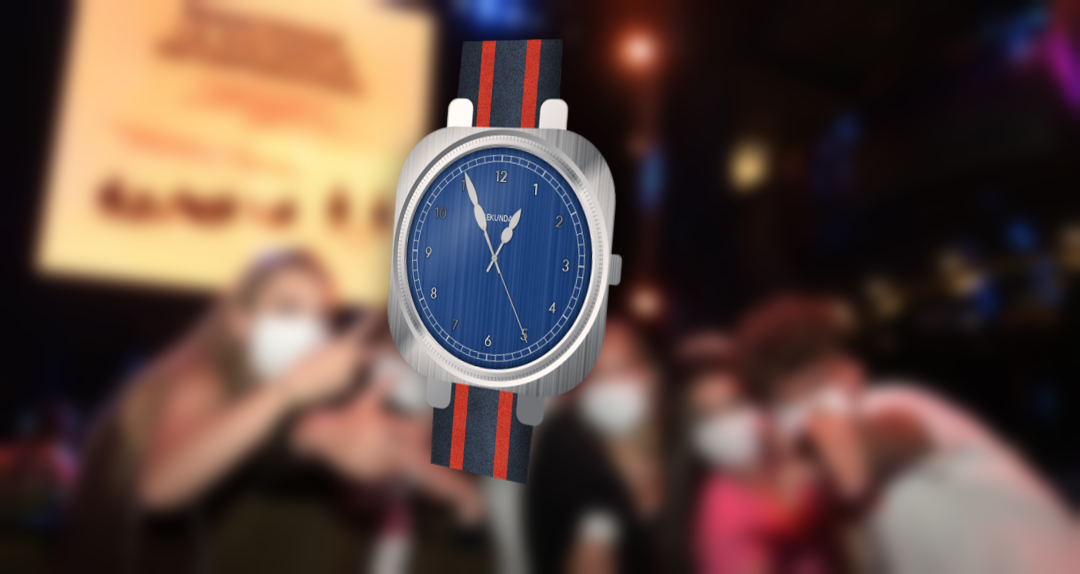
12:55:25
